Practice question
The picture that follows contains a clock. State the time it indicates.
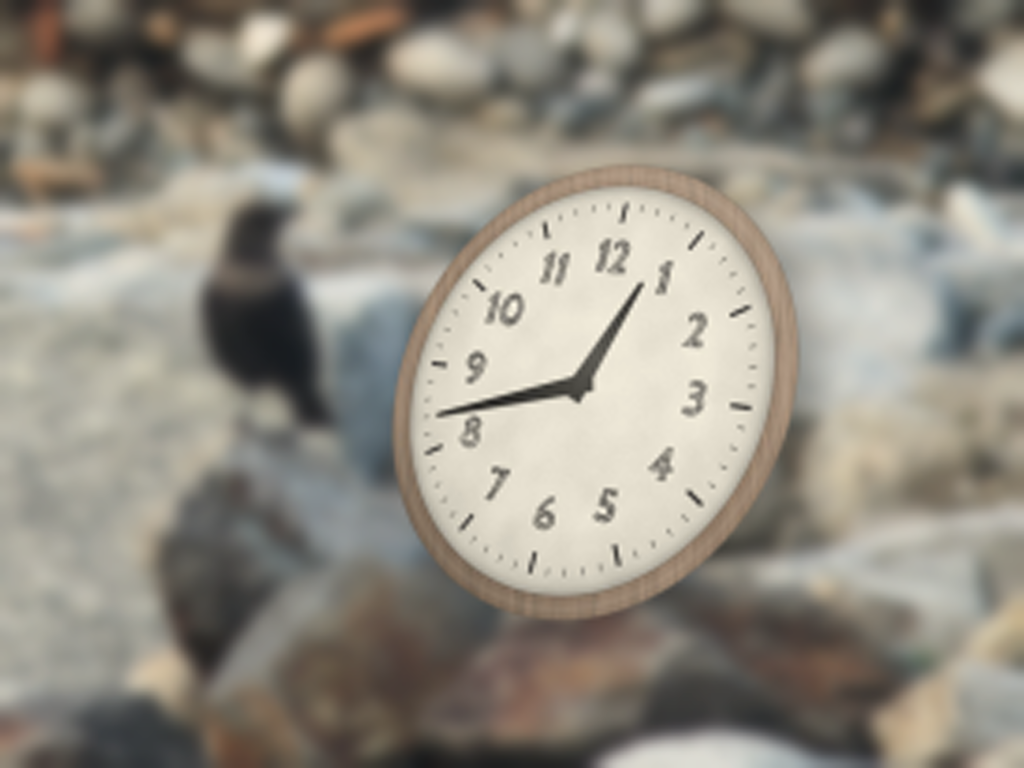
12:42
